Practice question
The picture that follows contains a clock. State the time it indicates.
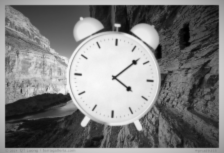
4:08
